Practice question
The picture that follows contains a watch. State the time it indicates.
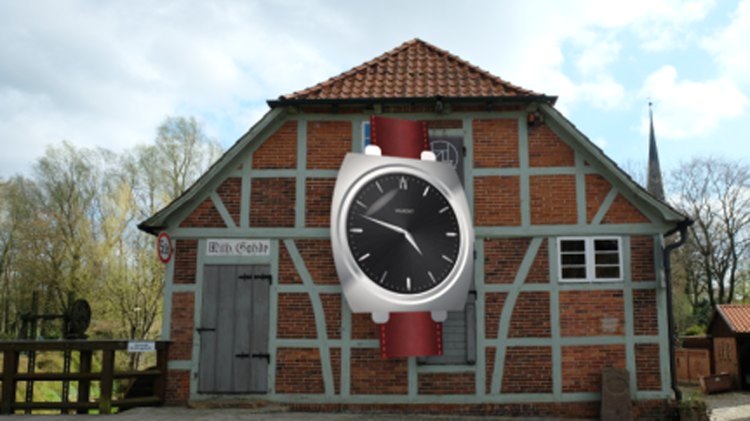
4:48
